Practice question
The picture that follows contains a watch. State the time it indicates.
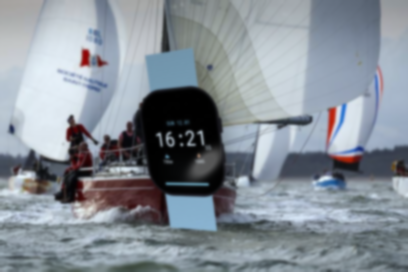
16:21
